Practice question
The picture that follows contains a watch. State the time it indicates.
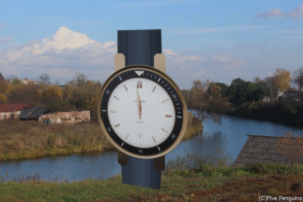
11:59
